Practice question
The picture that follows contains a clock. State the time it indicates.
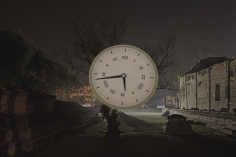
5:43
